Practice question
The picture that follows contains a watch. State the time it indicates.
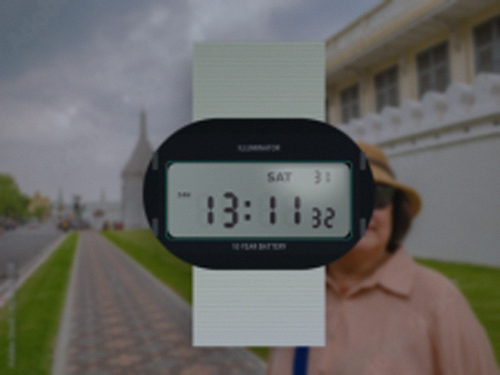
13:11:32
